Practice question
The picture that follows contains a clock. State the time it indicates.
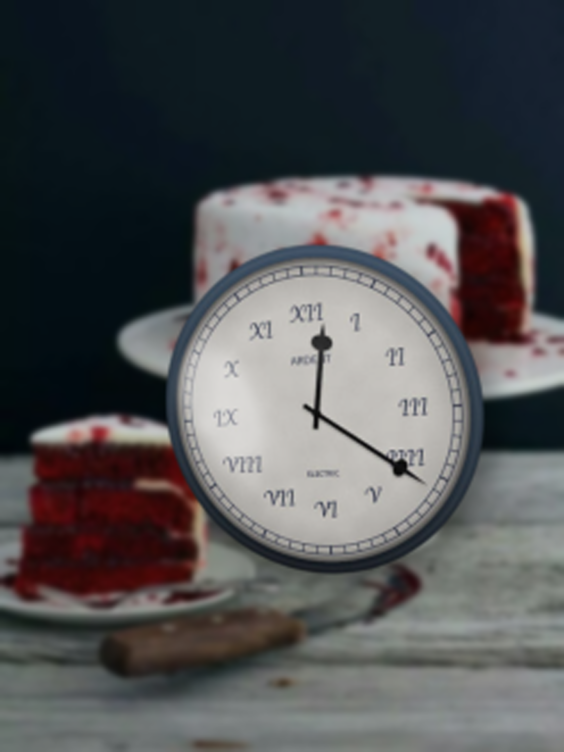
12:21
